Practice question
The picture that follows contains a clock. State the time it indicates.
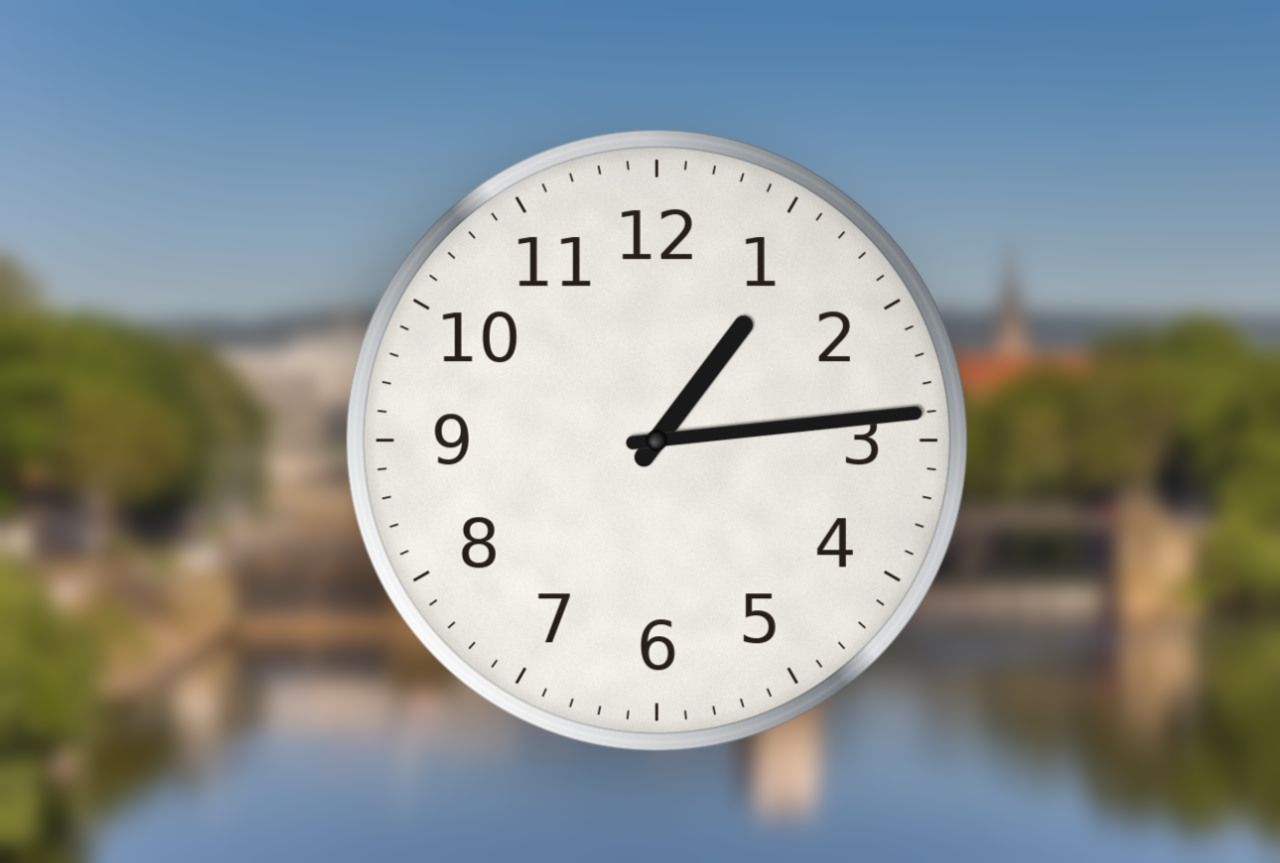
1:14
